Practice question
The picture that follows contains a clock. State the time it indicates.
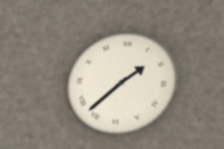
1:37
